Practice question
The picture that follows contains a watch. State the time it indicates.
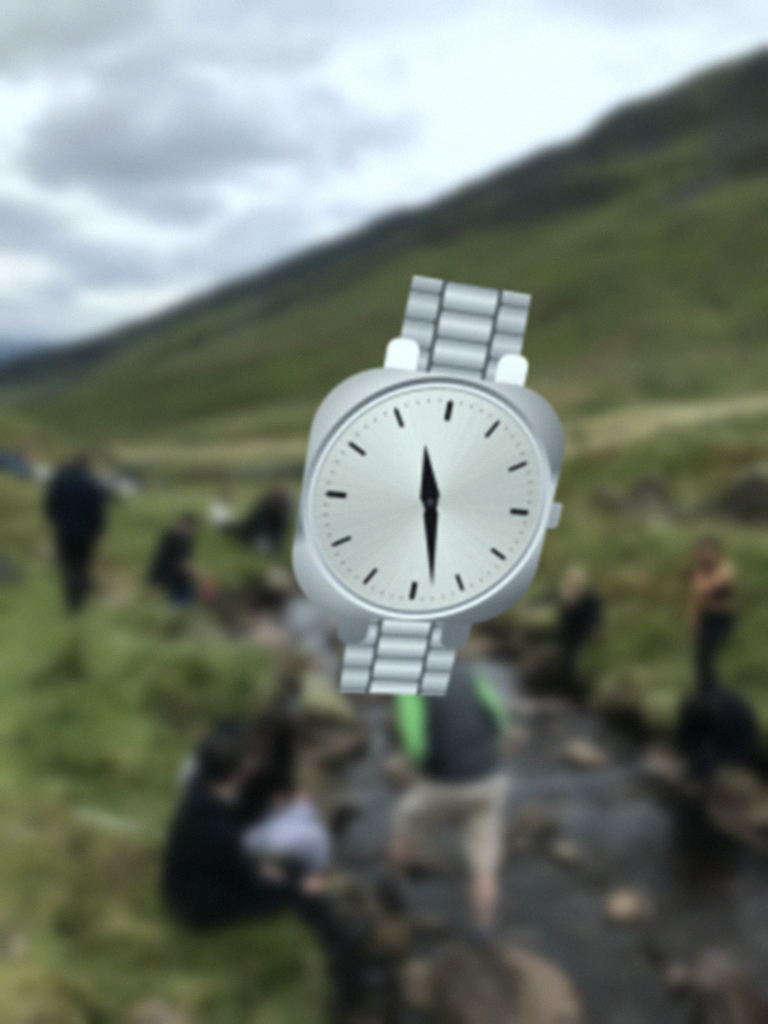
11:28
